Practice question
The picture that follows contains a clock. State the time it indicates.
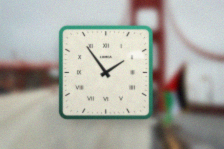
1:54
